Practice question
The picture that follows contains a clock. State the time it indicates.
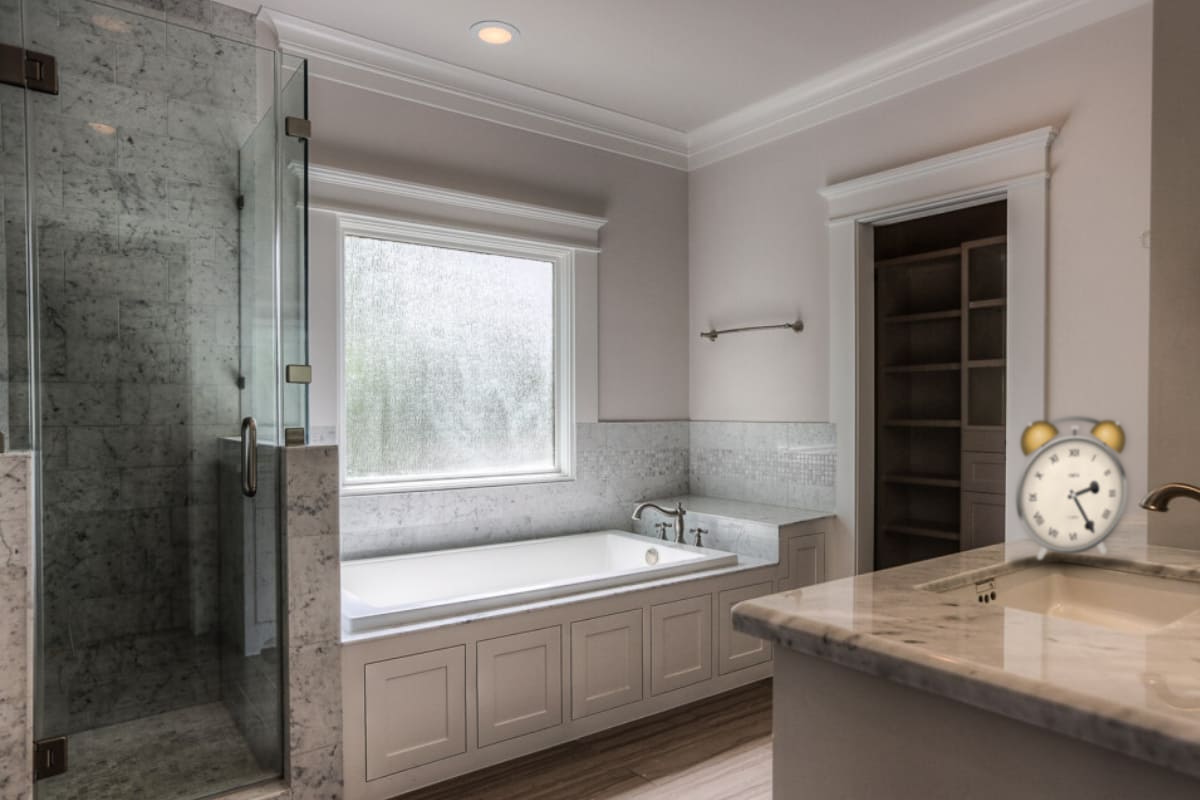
2:25
